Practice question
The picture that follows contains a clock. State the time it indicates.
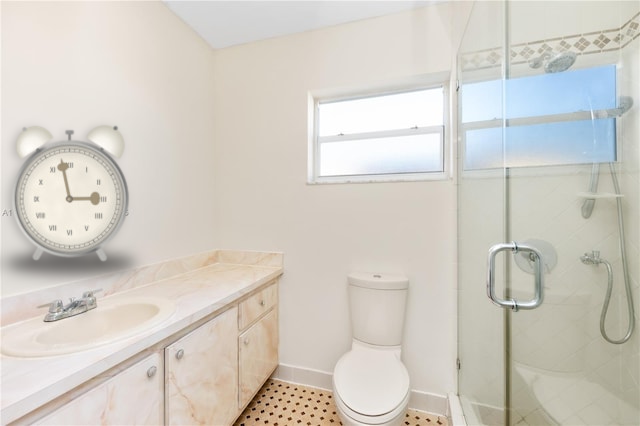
2:58
